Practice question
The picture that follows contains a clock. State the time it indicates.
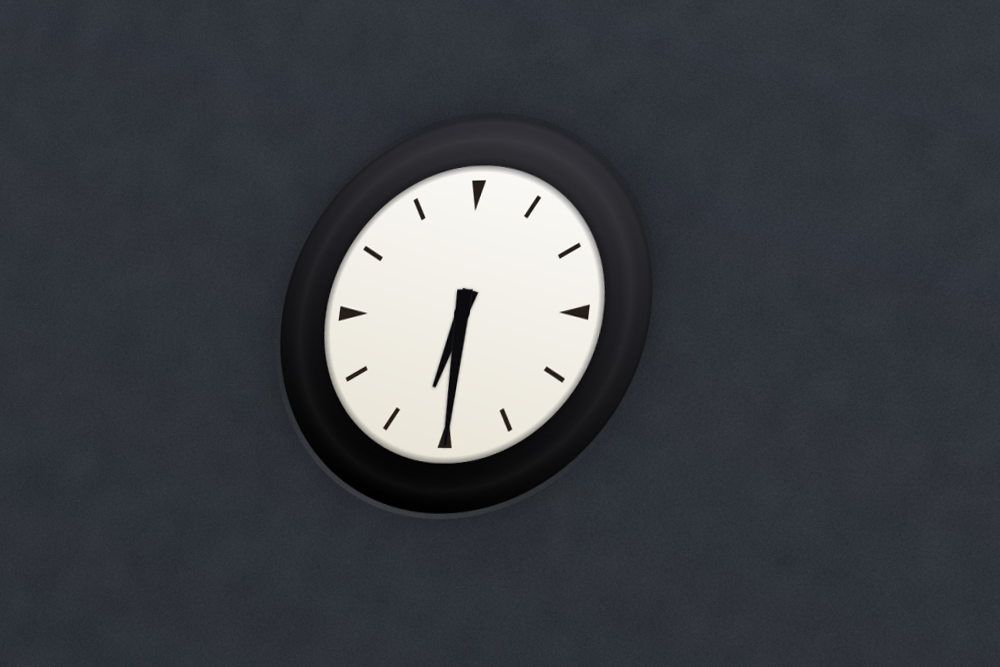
6:30
